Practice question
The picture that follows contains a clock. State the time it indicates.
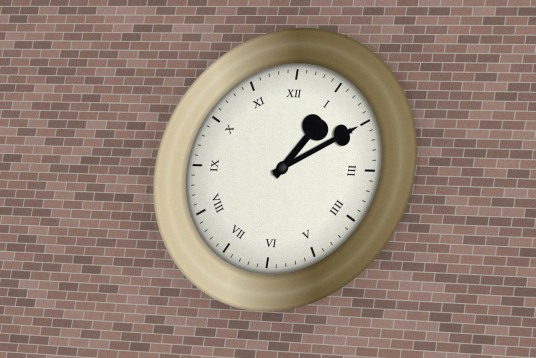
1:10
